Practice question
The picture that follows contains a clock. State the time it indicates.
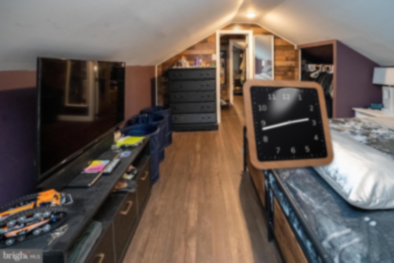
2:43
